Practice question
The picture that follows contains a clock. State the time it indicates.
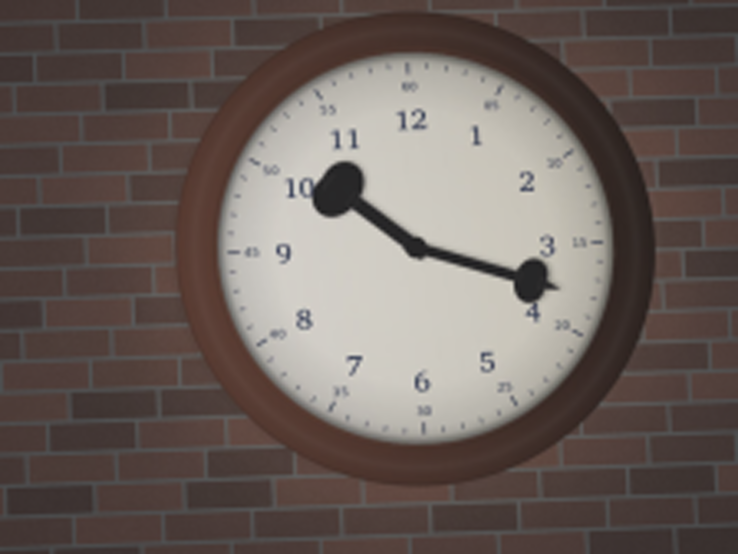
10:18
